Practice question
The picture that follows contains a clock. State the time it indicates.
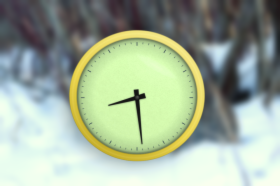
8:29
